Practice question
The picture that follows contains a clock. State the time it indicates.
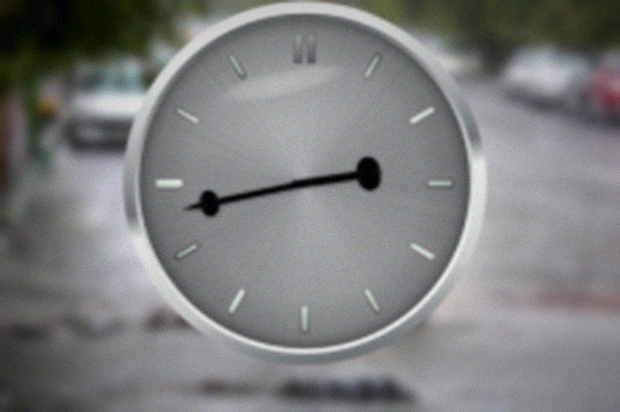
2:43
